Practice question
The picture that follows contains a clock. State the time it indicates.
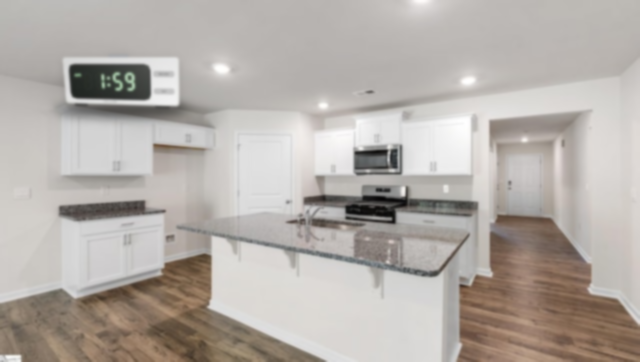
1:59
